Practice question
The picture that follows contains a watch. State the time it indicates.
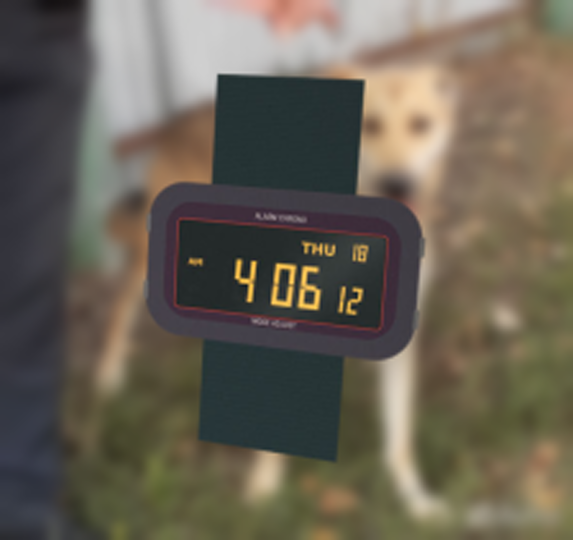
4:06:12
